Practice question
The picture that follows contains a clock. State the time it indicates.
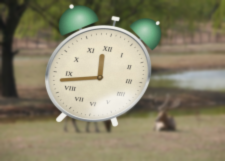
11:43
